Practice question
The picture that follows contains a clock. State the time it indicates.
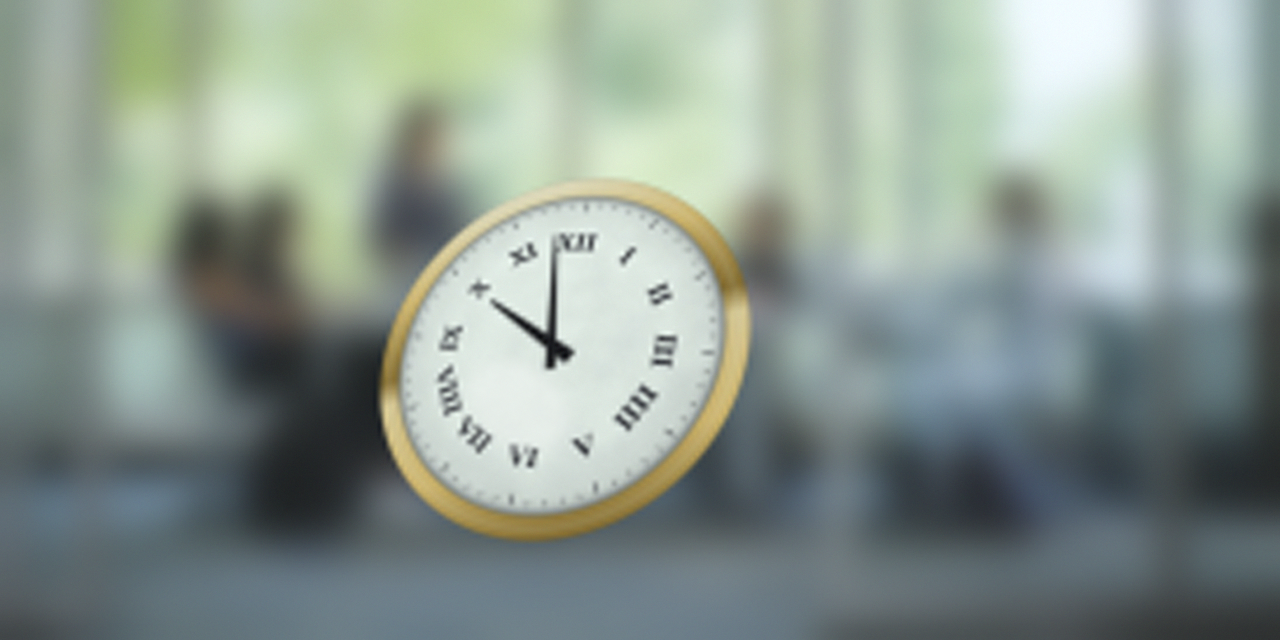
9:58
